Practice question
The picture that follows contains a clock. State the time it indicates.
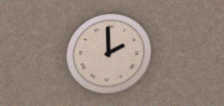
1:59
